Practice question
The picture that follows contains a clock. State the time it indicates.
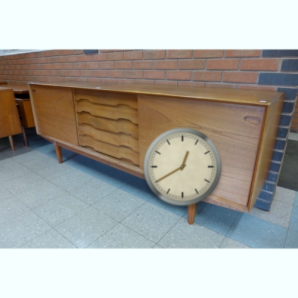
12:40
